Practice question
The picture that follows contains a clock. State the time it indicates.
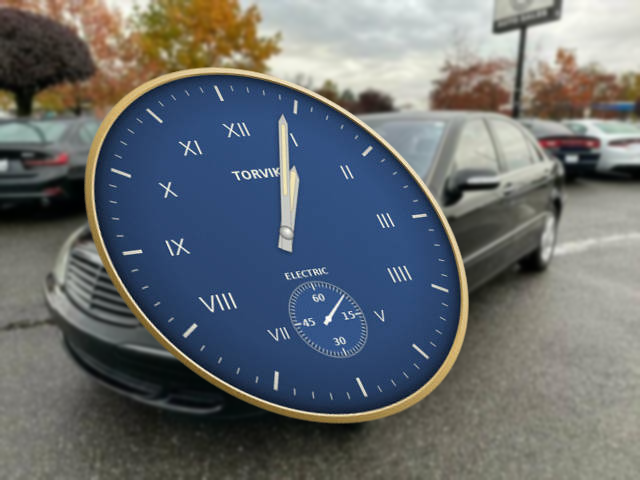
1:04:09
